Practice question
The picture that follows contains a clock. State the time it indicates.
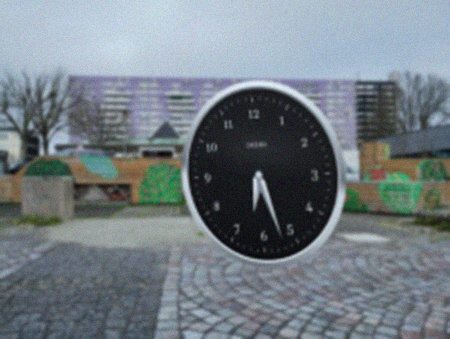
6:27
